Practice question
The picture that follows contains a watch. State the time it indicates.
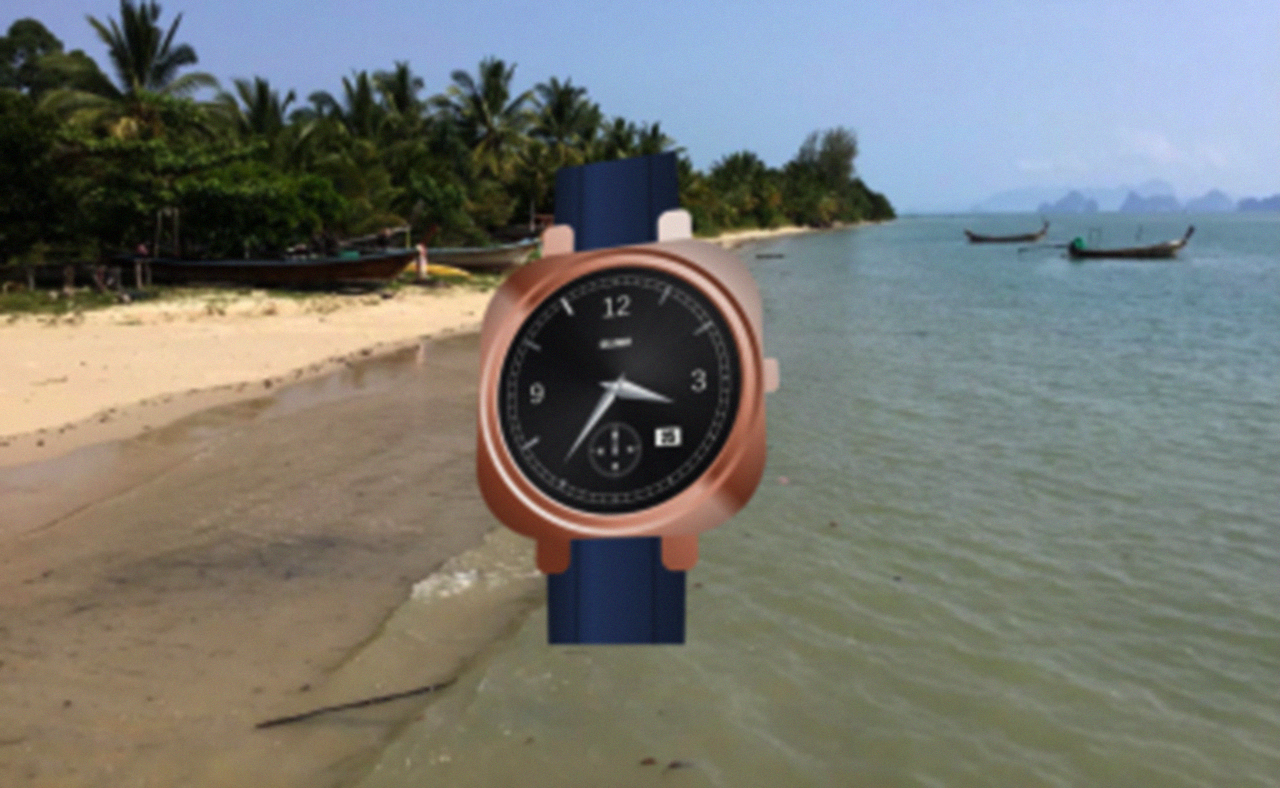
3:36
